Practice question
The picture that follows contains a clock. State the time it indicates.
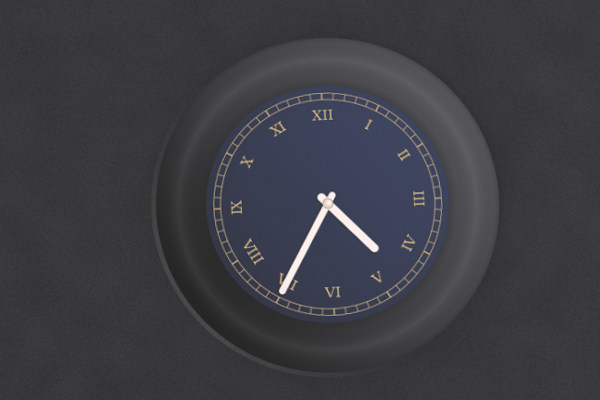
4:35
